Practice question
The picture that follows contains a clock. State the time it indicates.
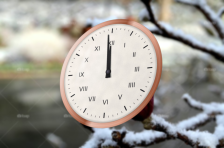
11:59
